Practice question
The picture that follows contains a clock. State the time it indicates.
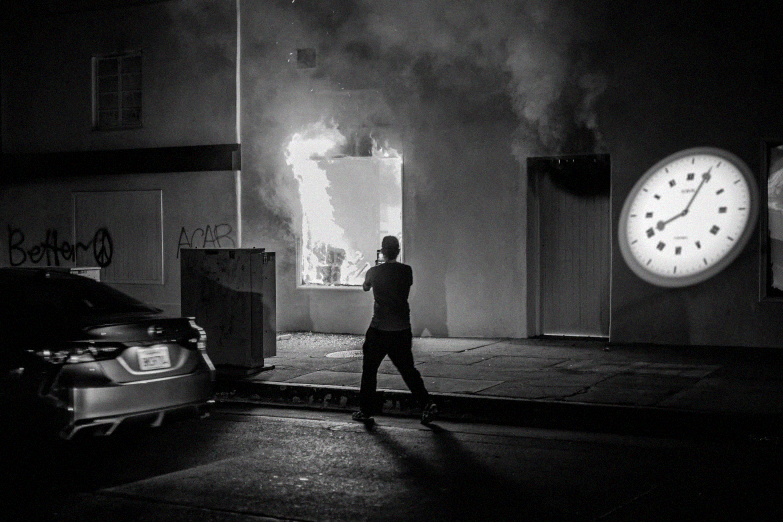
8:04
